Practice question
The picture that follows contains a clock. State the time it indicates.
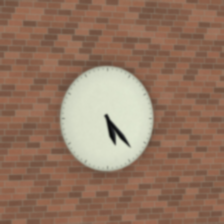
5:23
